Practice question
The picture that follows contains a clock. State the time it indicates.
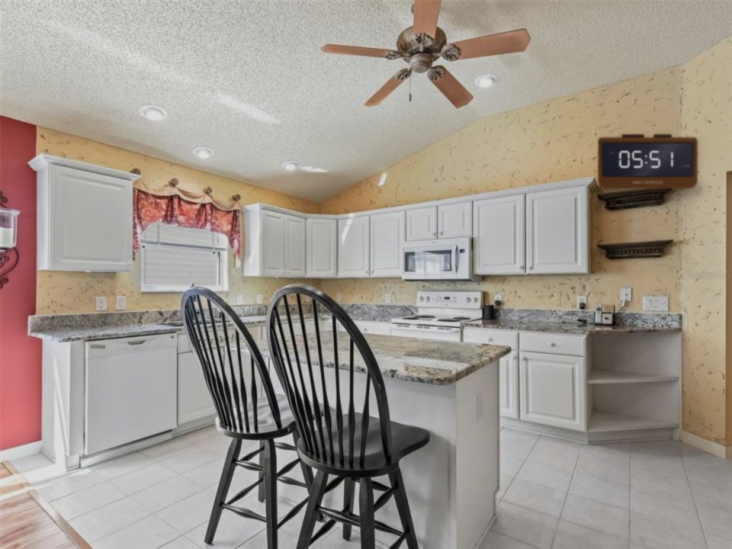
5:51
